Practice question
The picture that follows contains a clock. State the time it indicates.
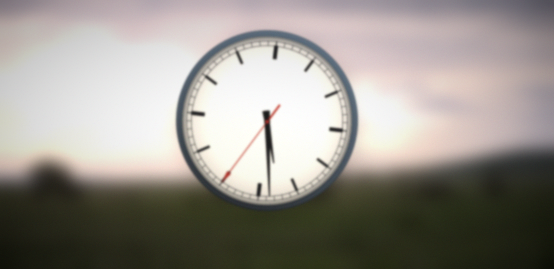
5:28:35
